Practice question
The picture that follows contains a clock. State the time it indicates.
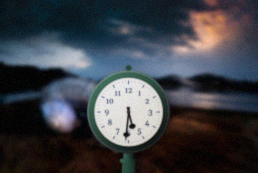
5:31
